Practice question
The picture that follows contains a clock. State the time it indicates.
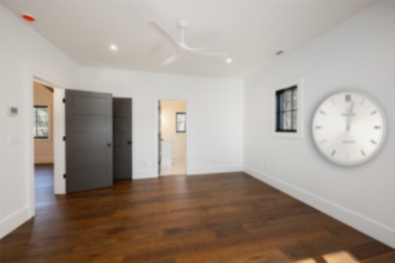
12:02
